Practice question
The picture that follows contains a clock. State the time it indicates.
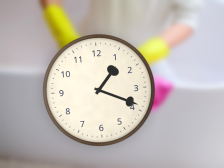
1:19
